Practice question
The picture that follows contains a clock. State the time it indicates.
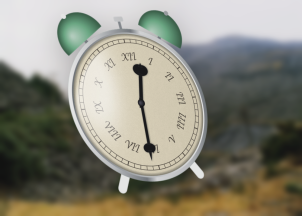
12:31
